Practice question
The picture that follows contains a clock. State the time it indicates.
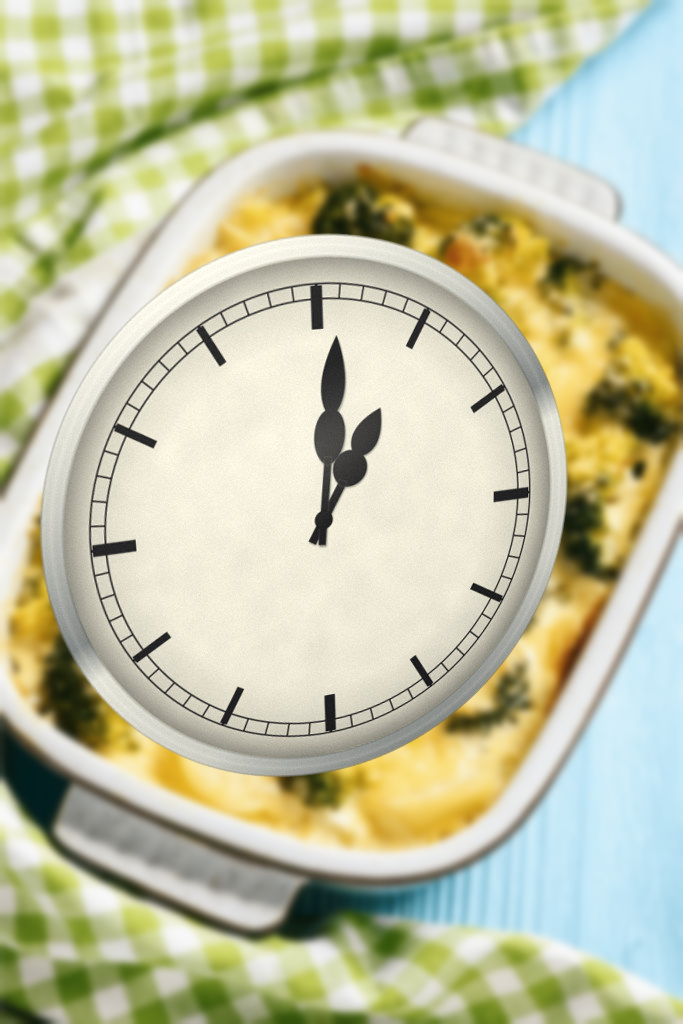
1:01
